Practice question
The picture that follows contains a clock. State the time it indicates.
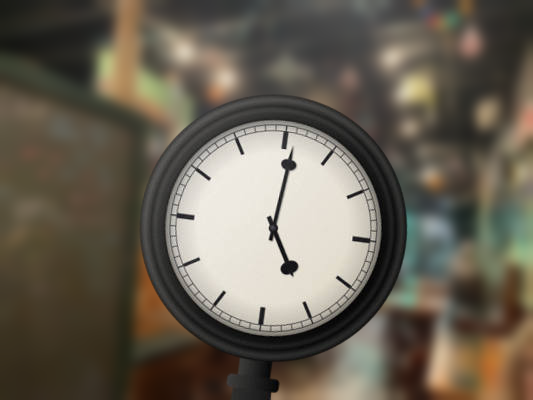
5:01
